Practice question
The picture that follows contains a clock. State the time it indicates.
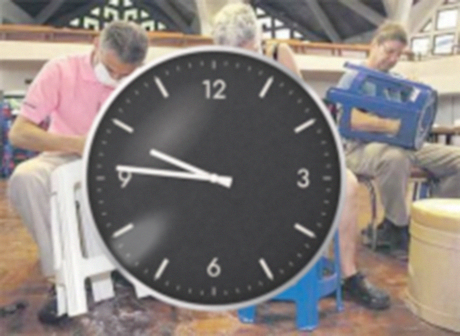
9:46
